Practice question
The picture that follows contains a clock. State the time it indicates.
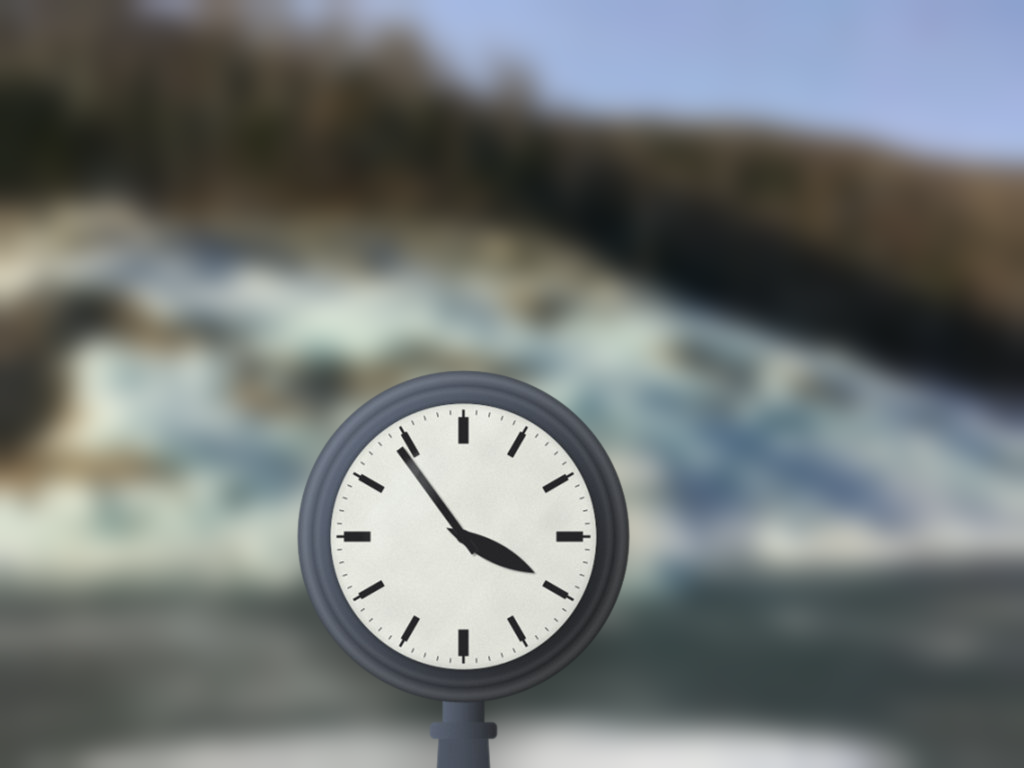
3:54
